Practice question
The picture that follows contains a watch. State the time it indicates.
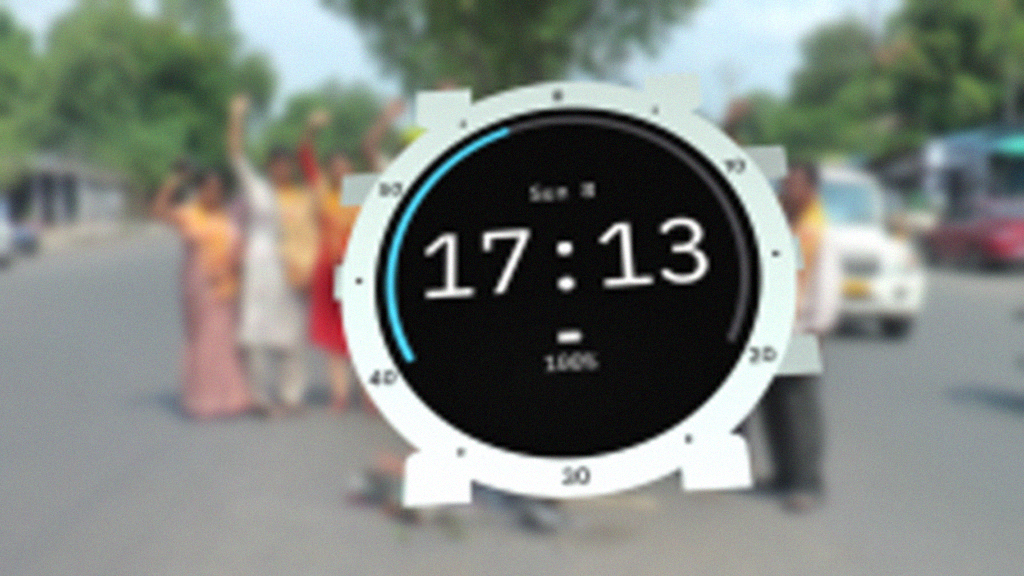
17:13
